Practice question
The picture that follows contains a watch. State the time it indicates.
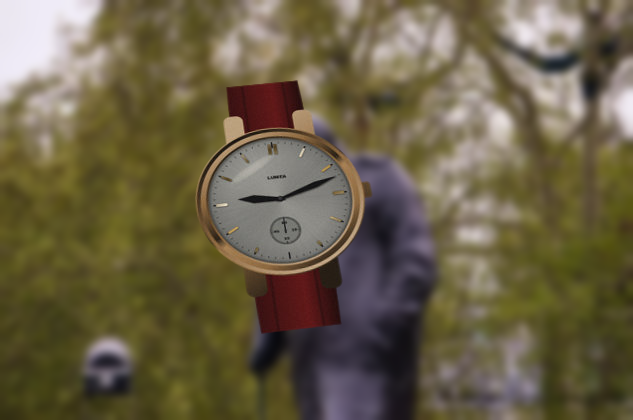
9:12
